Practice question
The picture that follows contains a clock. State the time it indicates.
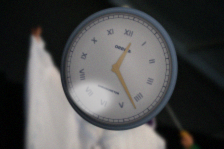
12:22
